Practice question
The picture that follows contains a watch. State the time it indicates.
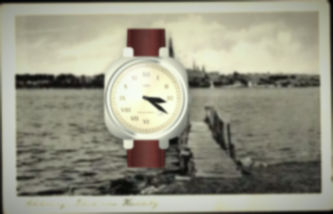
3:21
